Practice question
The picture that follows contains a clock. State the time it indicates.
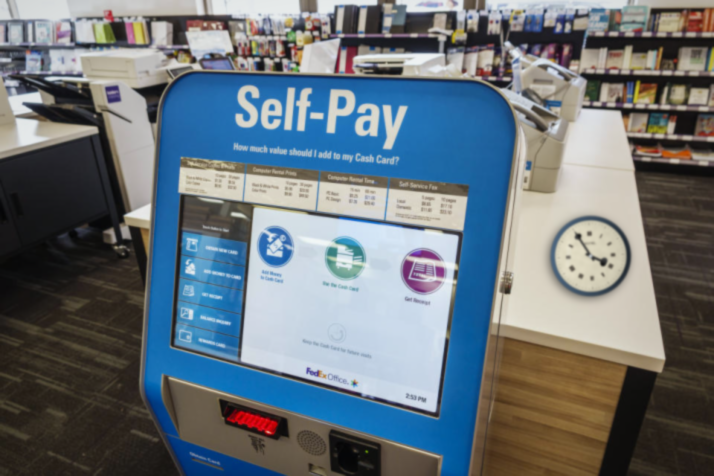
3:55
